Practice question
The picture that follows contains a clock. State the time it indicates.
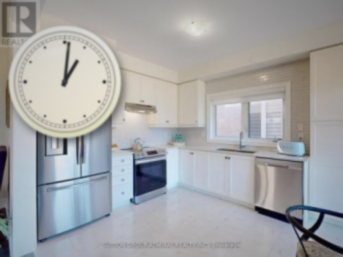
1:01
